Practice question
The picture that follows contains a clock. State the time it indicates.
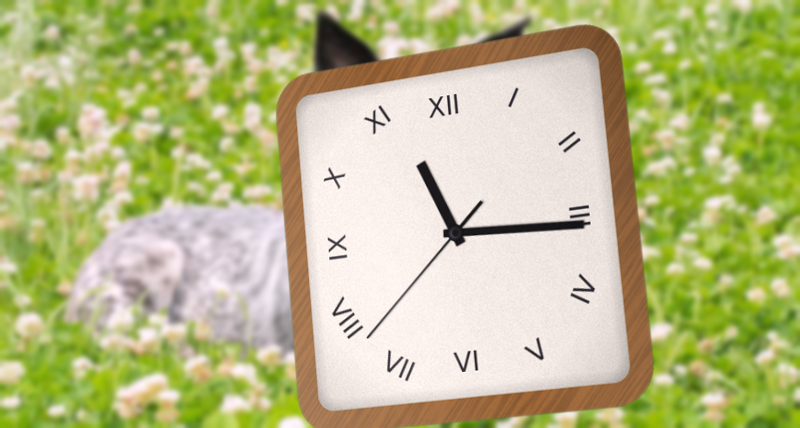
11:15:38
